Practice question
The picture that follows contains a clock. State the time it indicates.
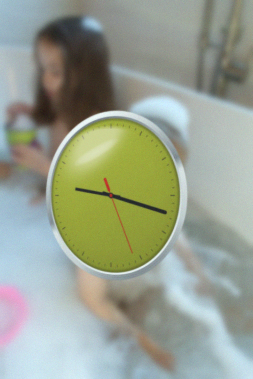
9:17:26
